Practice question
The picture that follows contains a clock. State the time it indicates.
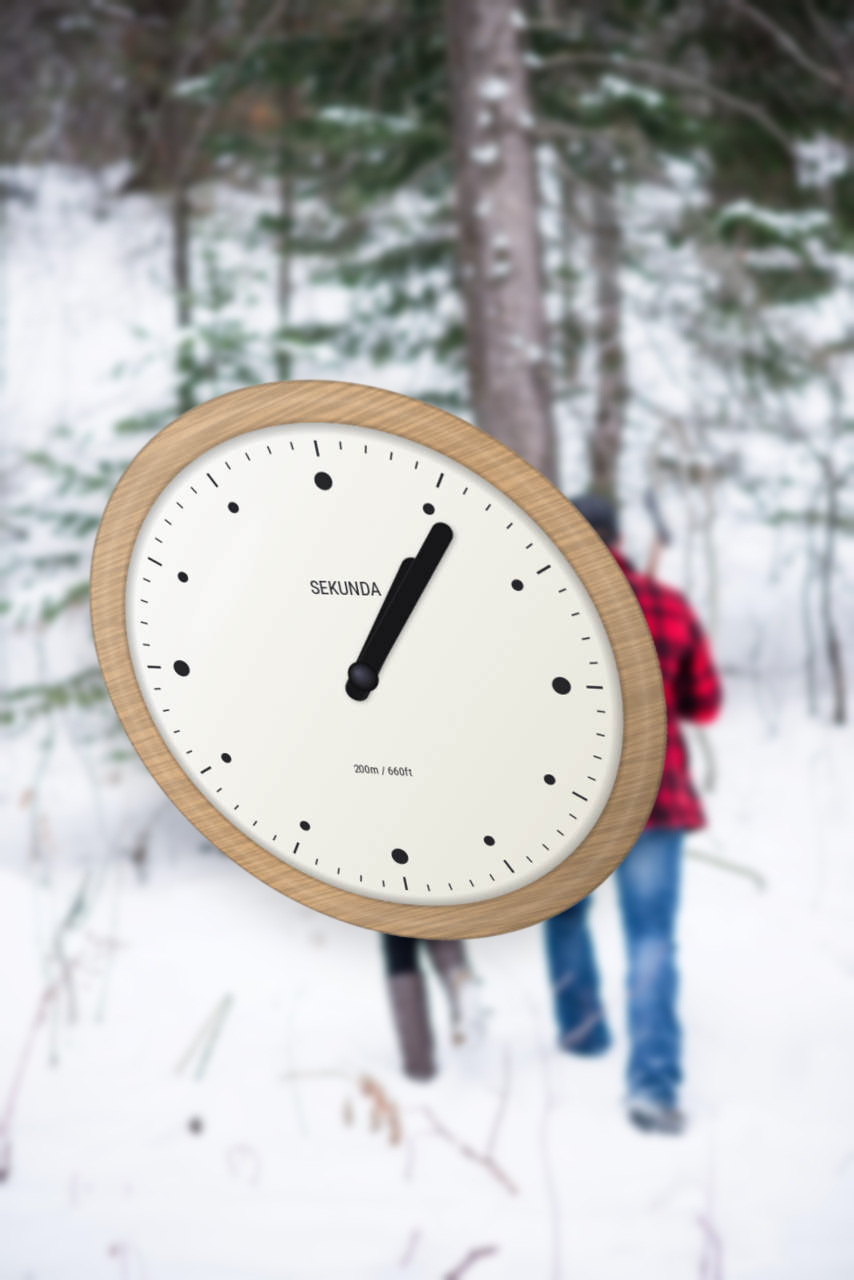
1:06
